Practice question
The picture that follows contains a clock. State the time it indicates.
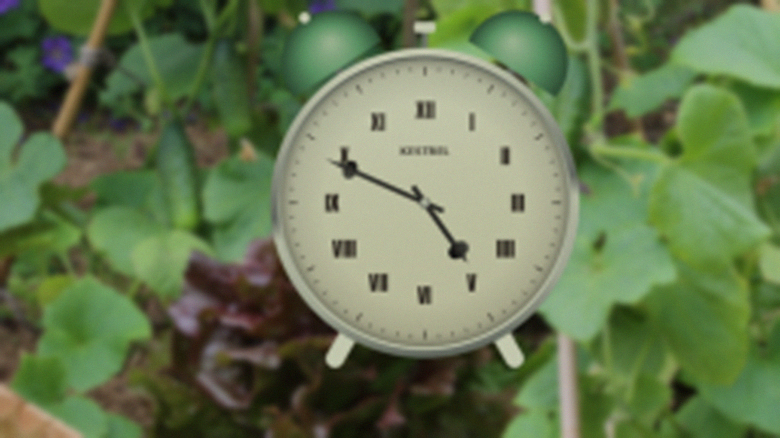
4:49
